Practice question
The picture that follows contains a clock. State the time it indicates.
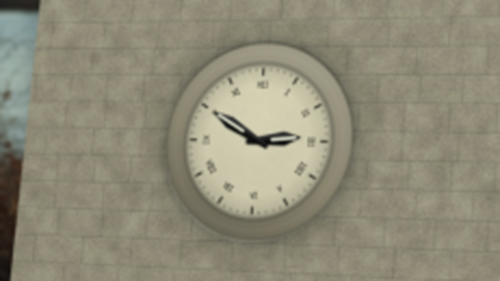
2:50
